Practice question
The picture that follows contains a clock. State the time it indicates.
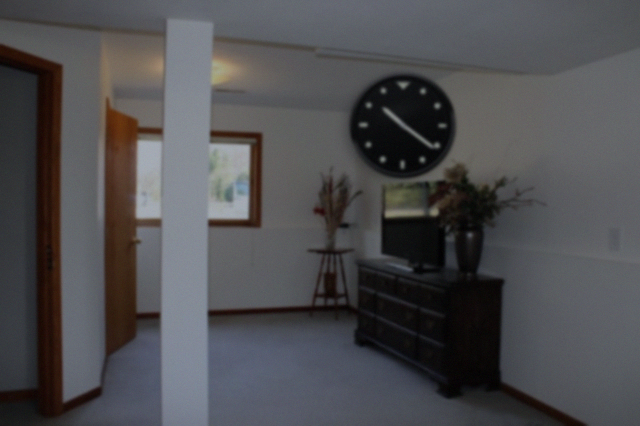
10:21
